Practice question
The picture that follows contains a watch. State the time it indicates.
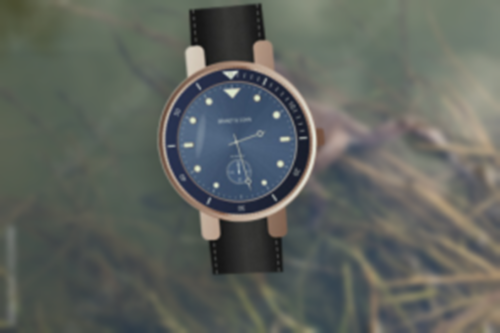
2:28
